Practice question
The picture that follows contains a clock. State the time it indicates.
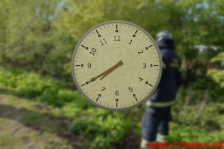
7:40
